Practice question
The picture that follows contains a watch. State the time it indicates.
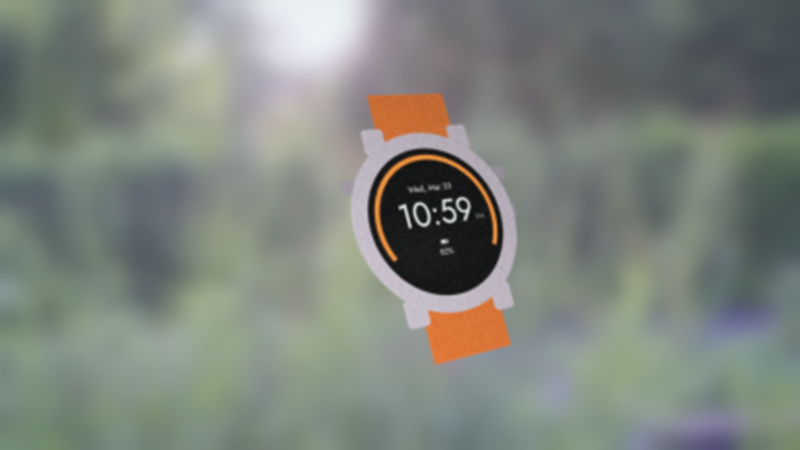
10:59
